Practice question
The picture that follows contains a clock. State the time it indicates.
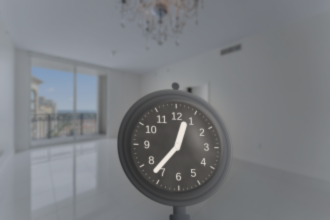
12:37
